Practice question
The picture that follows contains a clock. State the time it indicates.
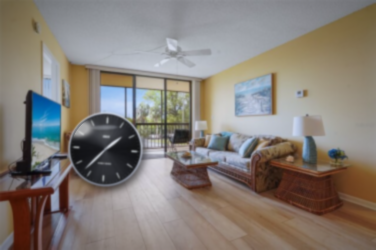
1:37
